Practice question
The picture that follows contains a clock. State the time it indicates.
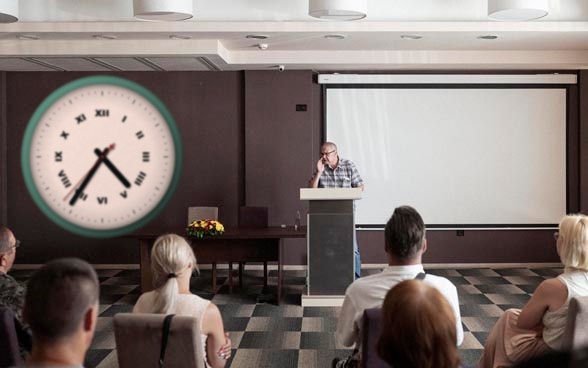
4:35:37
